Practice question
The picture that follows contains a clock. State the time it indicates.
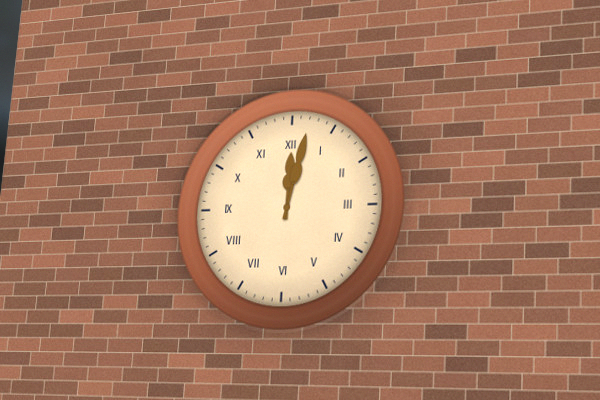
12:02
